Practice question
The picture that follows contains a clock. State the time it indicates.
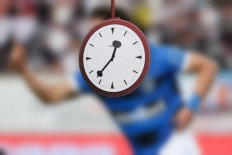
12:37
